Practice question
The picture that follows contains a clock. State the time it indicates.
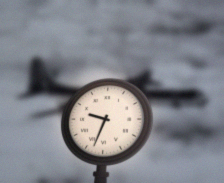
9:33
